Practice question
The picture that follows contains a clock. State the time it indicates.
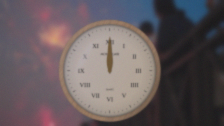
12:00
